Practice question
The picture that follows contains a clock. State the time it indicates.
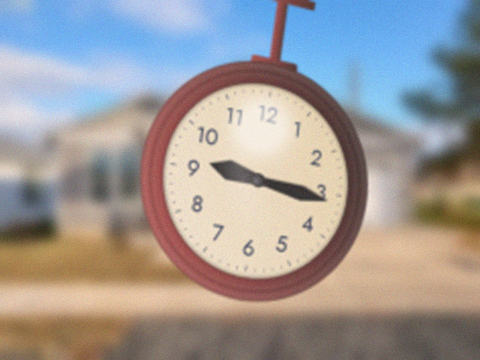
9:16
